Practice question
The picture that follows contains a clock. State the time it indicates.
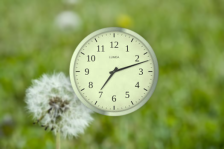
7:12
